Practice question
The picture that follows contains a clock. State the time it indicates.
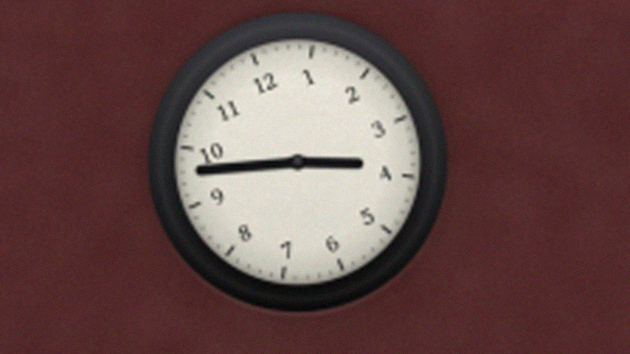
3:48
